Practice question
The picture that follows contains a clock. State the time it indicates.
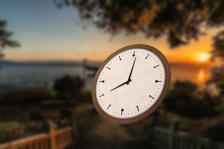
8:01
